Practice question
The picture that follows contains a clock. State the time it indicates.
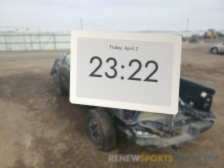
23:22
